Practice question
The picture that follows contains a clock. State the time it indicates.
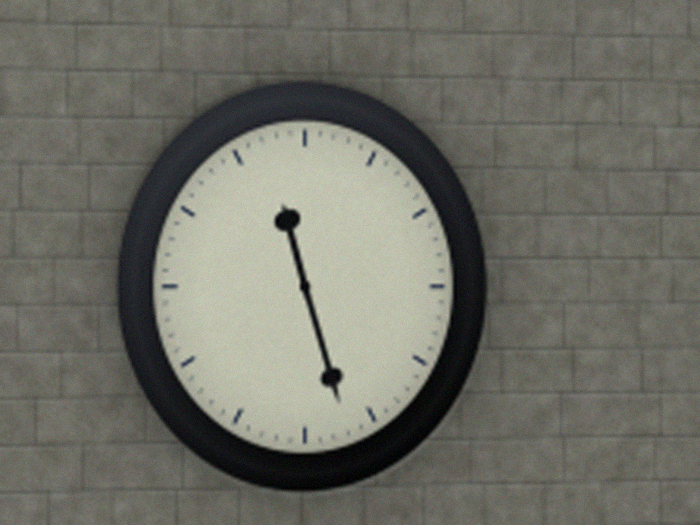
11:27
